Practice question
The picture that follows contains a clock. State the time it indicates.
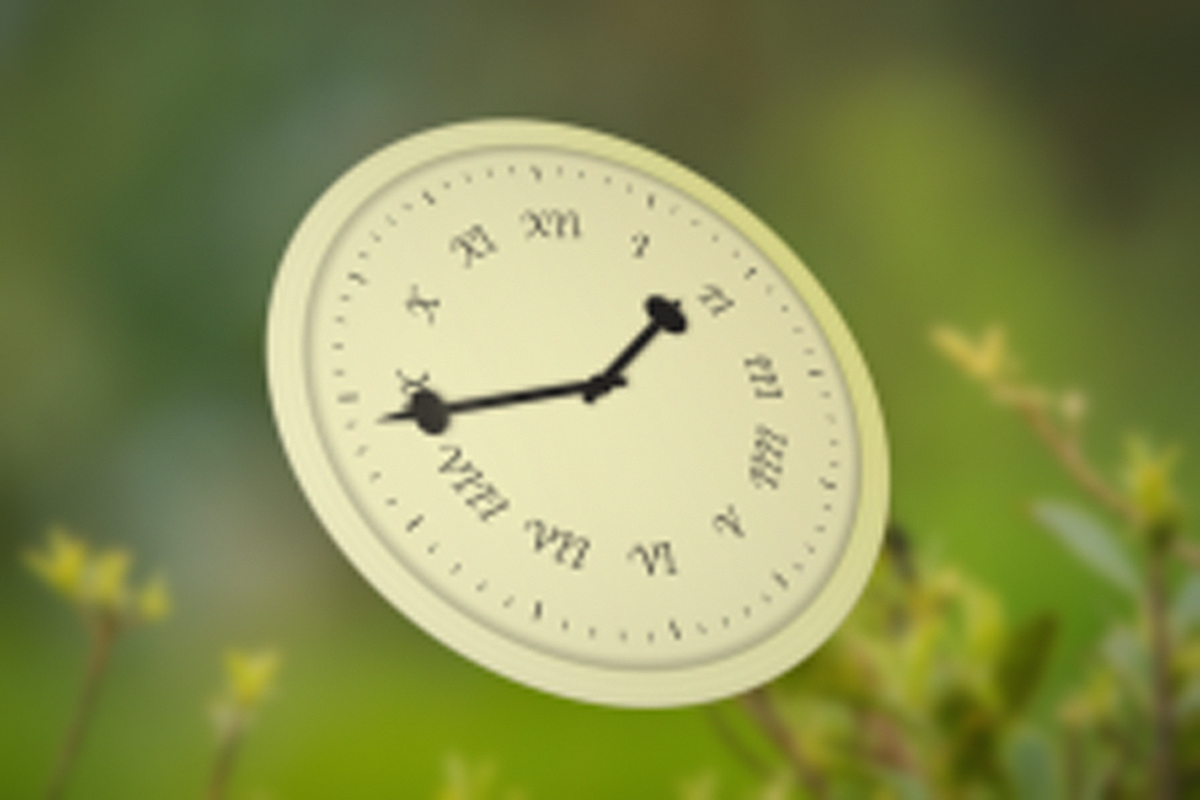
1:44
